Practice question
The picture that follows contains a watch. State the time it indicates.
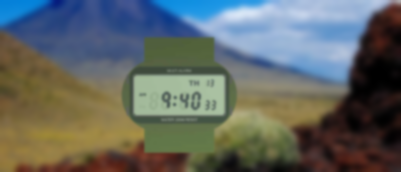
9:40
